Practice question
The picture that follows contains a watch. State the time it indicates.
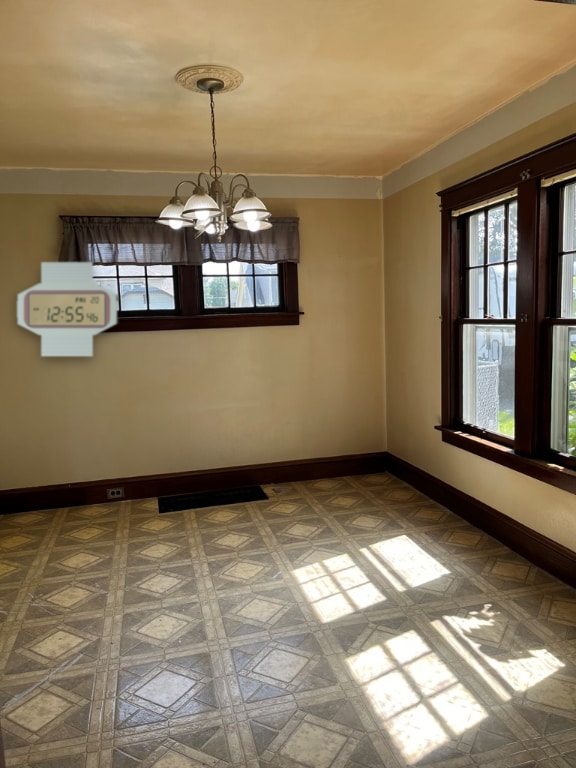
12:55
